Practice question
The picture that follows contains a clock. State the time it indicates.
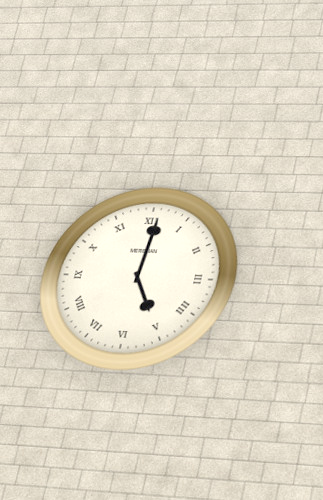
5:01
